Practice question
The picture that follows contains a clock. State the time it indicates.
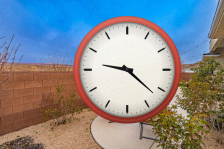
9:22
